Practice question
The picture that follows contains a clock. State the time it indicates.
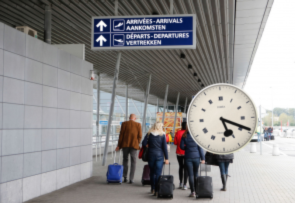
5:19
